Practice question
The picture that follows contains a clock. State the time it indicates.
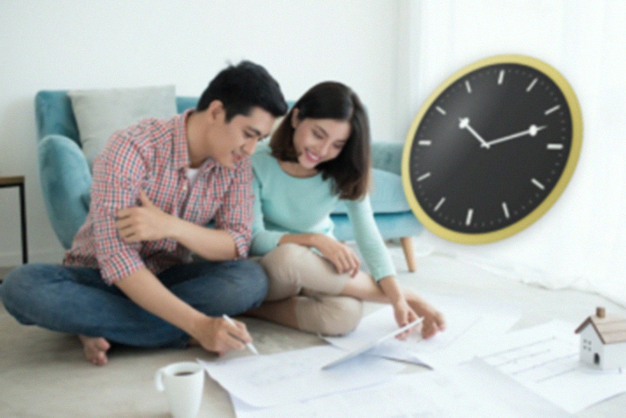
10:12
